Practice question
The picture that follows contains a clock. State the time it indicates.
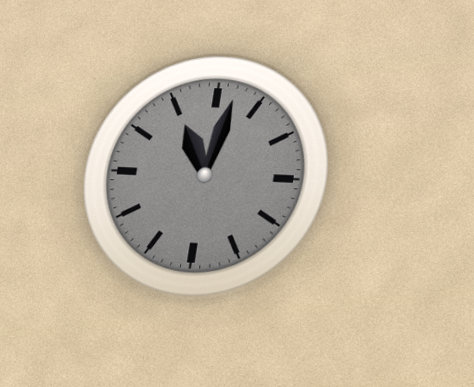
11:02
